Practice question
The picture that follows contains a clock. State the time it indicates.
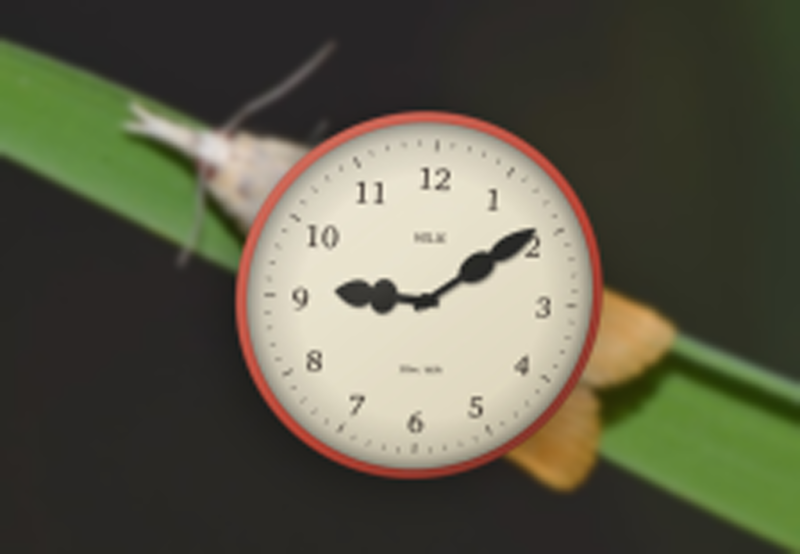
9:09
